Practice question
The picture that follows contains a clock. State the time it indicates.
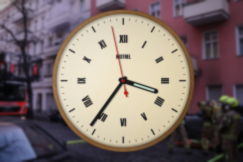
3:35:58
